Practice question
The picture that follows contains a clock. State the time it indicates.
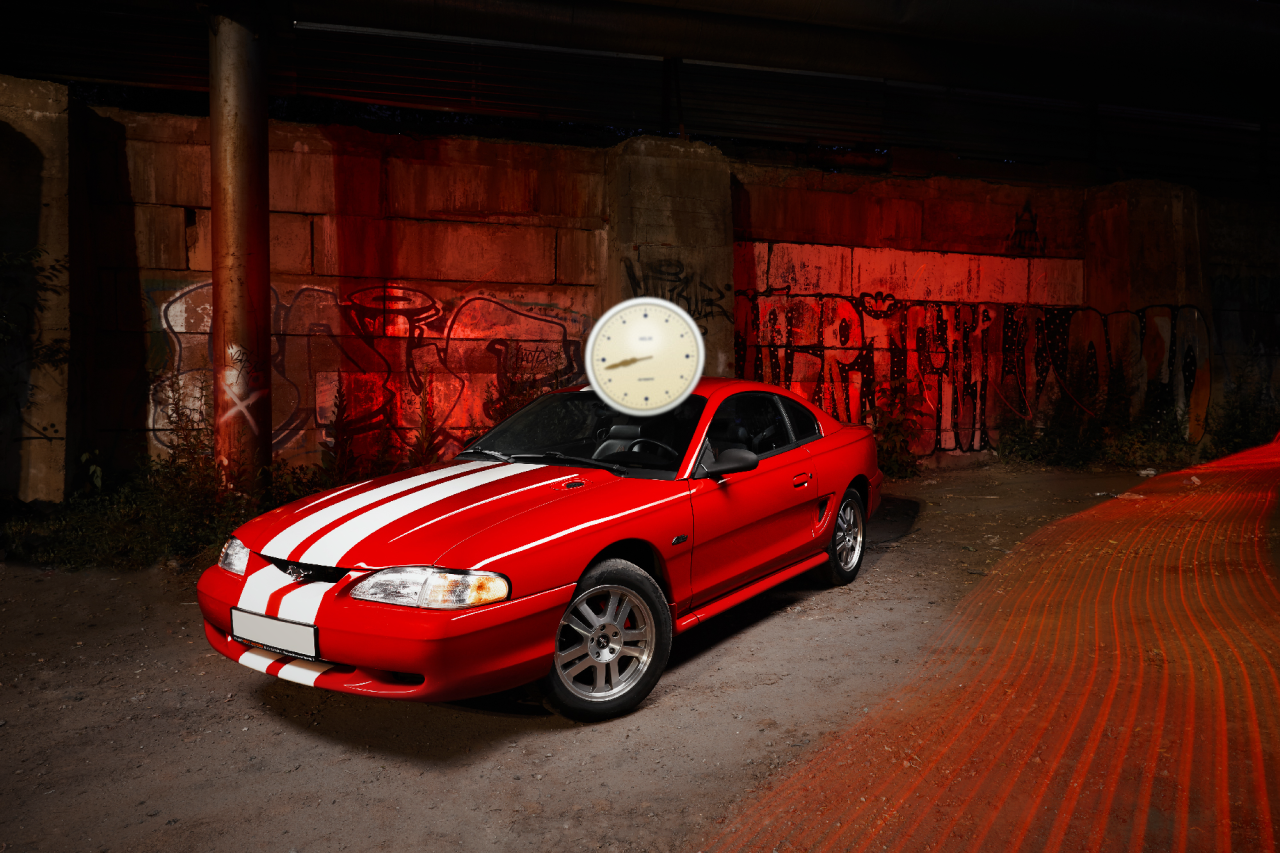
8:43
